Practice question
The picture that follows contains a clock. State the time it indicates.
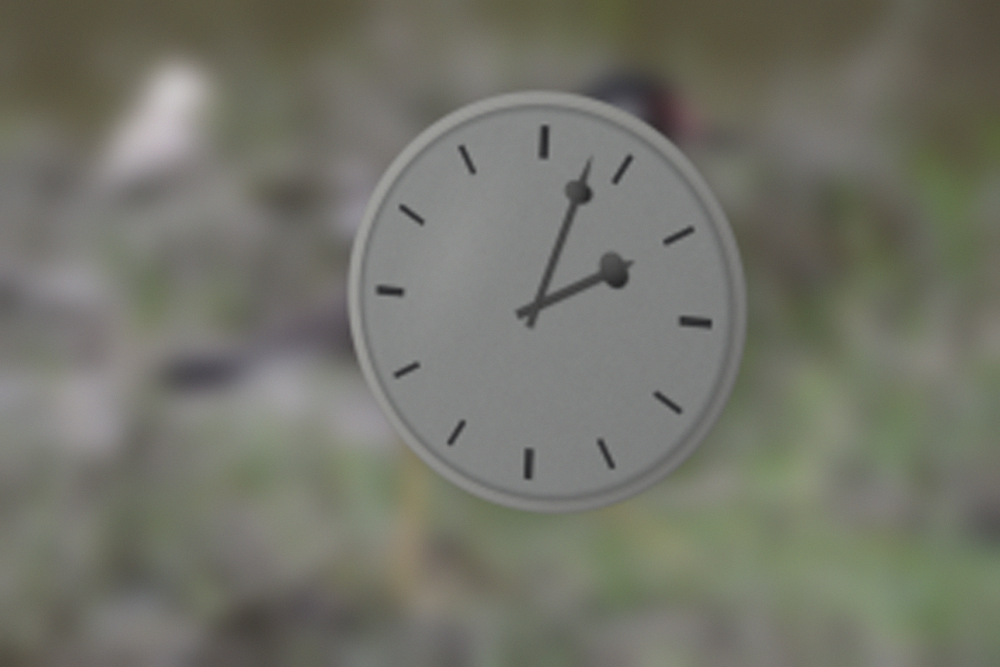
2:03
